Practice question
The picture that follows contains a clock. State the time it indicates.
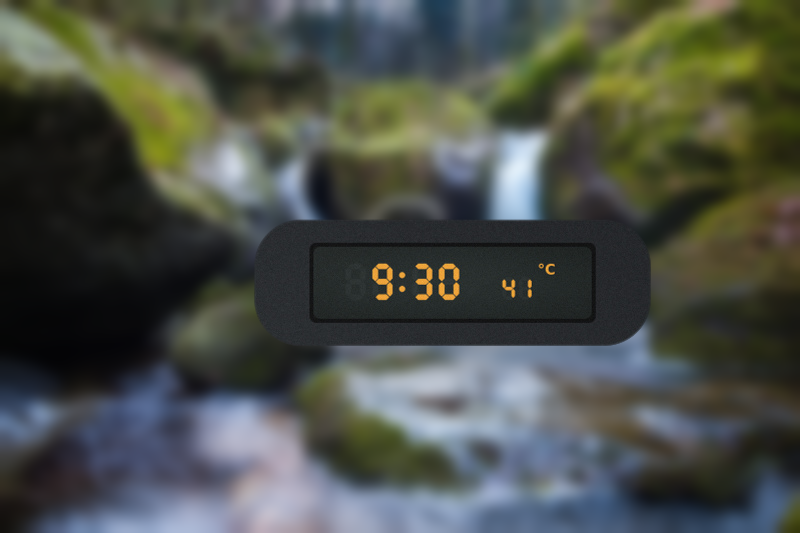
9:30
